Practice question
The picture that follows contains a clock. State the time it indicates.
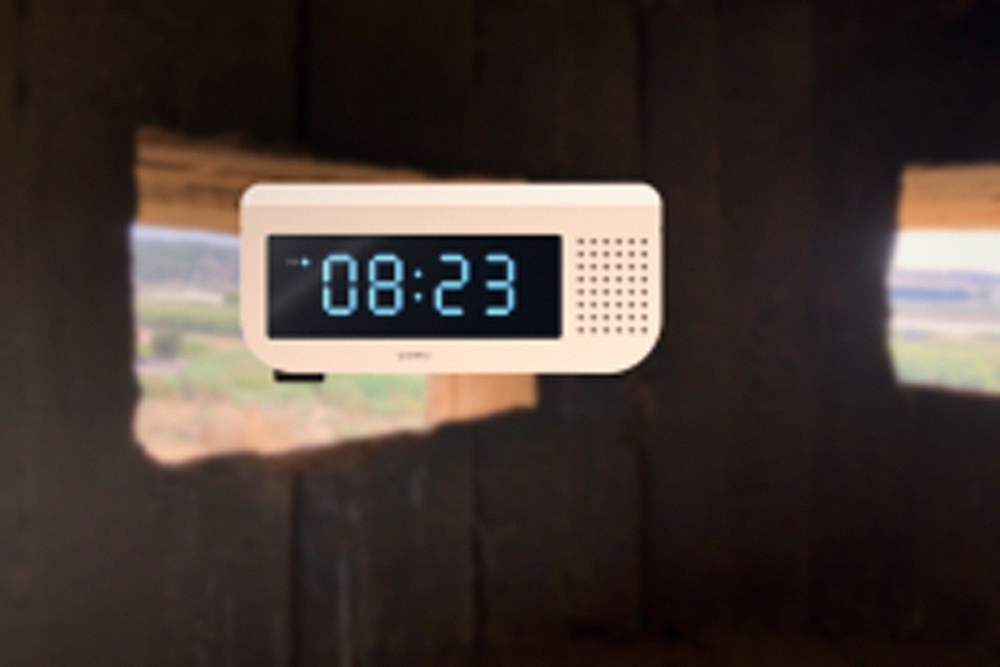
8:23
